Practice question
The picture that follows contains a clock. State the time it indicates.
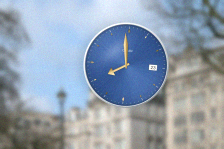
7:59
